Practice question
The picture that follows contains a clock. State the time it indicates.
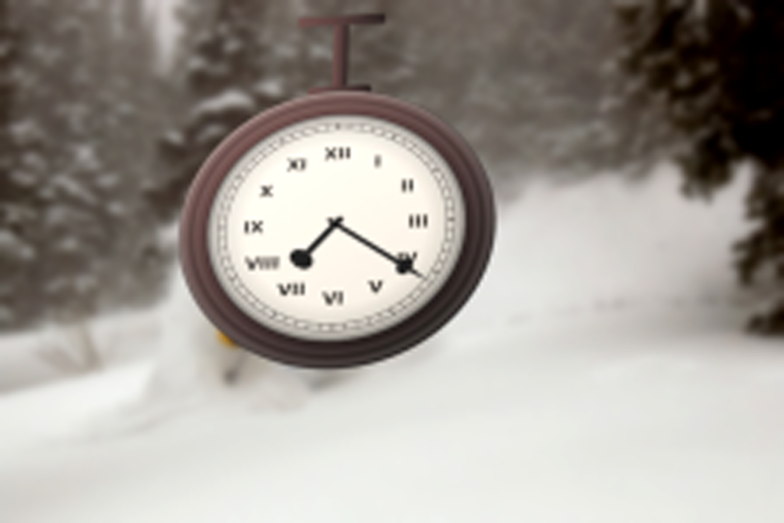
7:21
